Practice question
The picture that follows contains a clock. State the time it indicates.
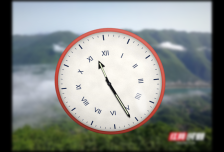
11:26
